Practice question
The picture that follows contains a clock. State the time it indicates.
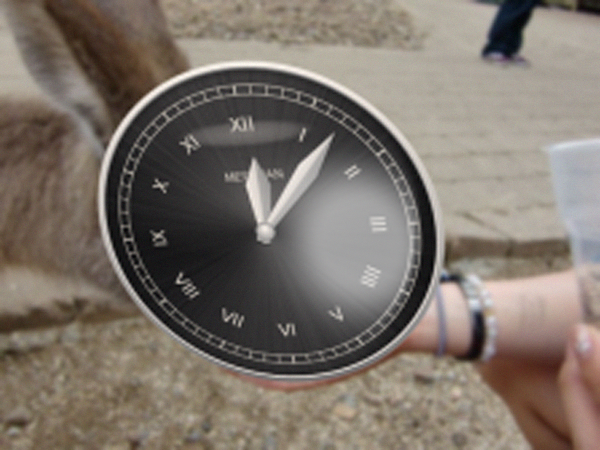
12:07
